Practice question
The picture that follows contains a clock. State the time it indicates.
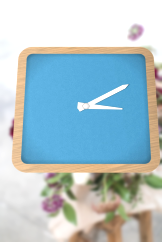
3:10
